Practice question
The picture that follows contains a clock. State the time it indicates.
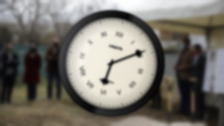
6:09
